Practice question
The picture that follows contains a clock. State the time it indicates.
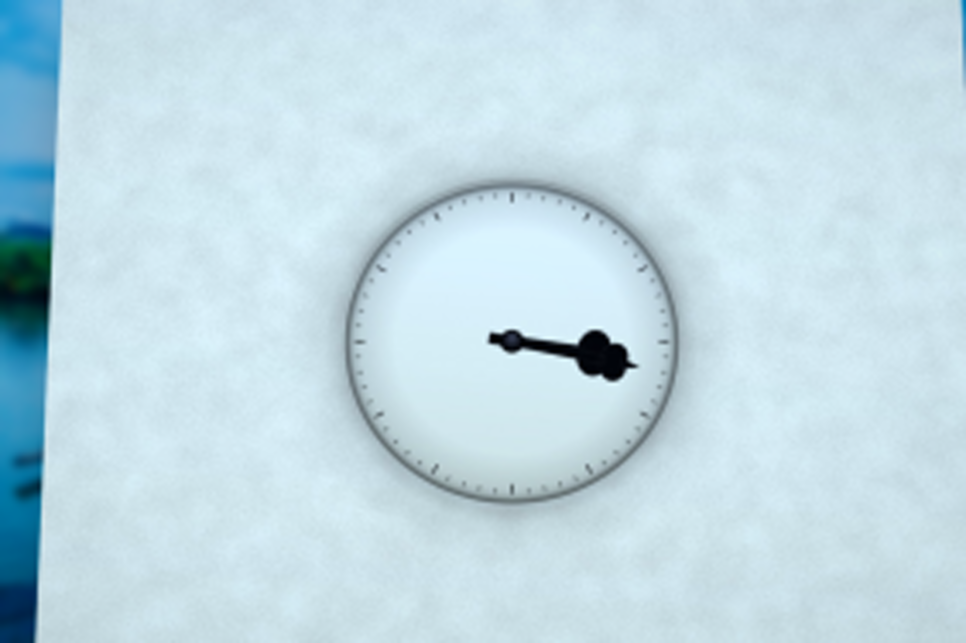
3:17
